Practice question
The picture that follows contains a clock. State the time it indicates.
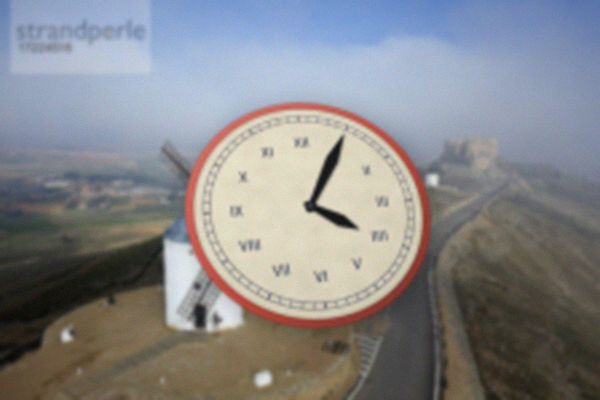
4:05
